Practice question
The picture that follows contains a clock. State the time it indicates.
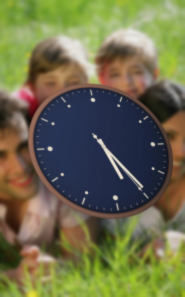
5:24:25
